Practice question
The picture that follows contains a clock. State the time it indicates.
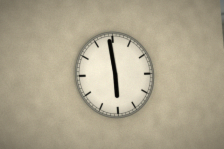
5:59
